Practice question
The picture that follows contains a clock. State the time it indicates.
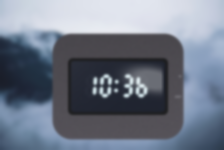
10:36
